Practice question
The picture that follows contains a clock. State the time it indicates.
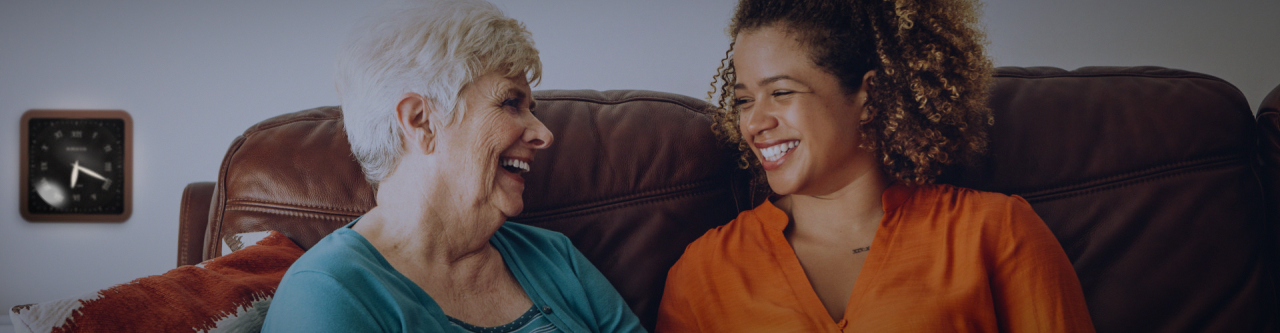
6:19
